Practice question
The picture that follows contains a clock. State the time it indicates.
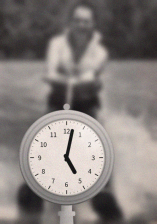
5:02
